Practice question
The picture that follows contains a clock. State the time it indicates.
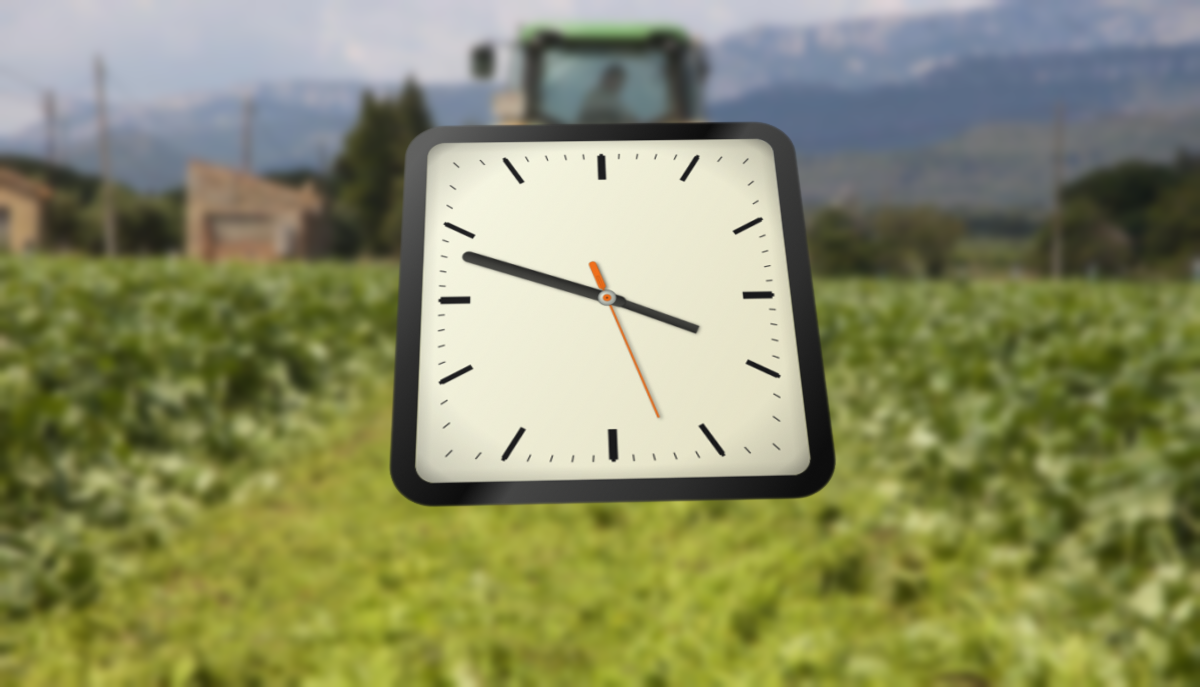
3:48:27
